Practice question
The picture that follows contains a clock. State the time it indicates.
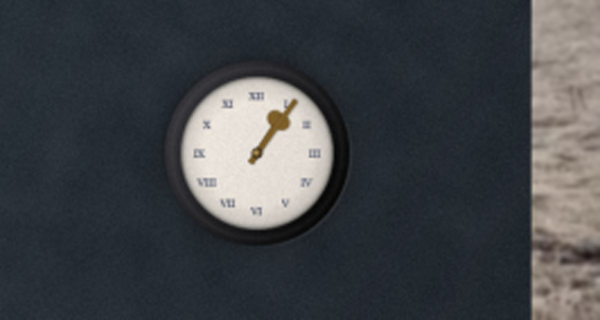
1:06
